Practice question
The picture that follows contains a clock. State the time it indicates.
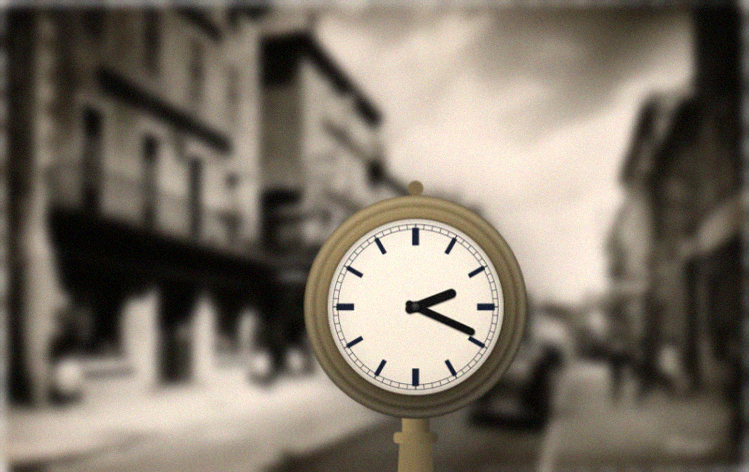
2:19
